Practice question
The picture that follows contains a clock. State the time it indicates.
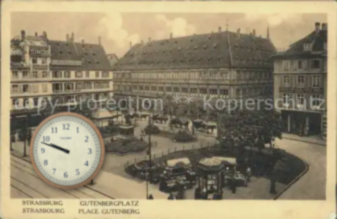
9:48
